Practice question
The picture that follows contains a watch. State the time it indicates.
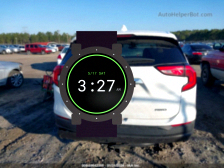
3:27
